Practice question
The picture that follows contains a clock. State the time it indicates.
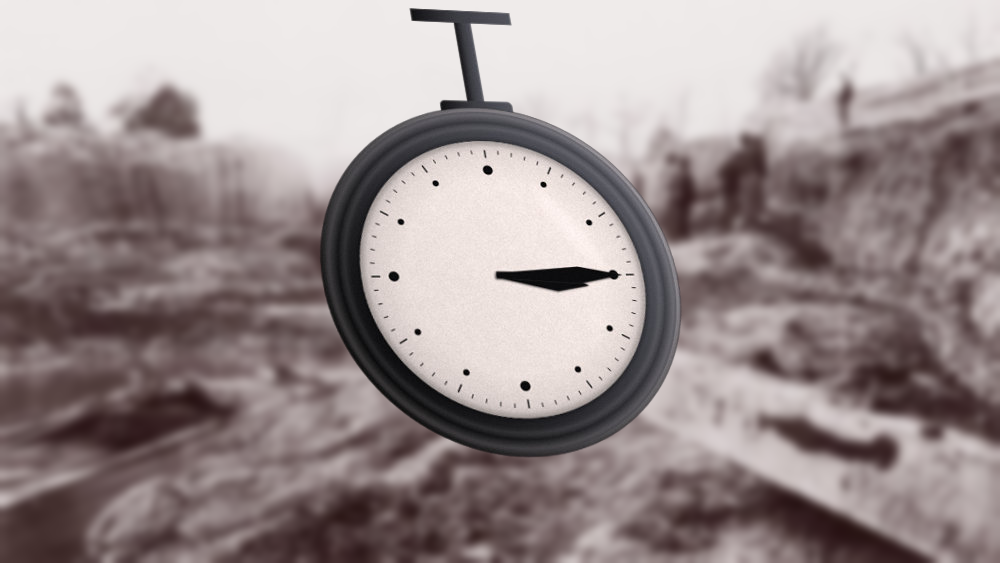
3:15
